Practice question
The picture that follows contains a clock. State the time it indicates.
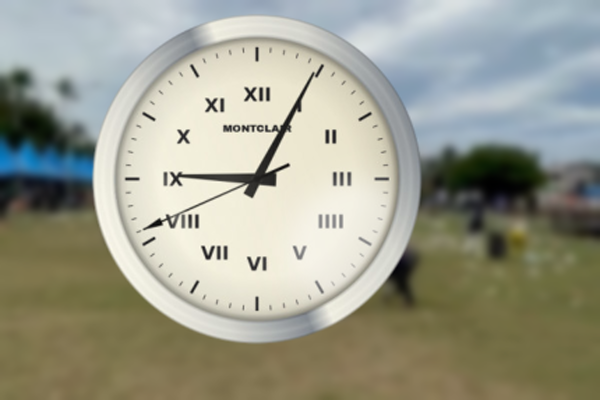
9:04:41
